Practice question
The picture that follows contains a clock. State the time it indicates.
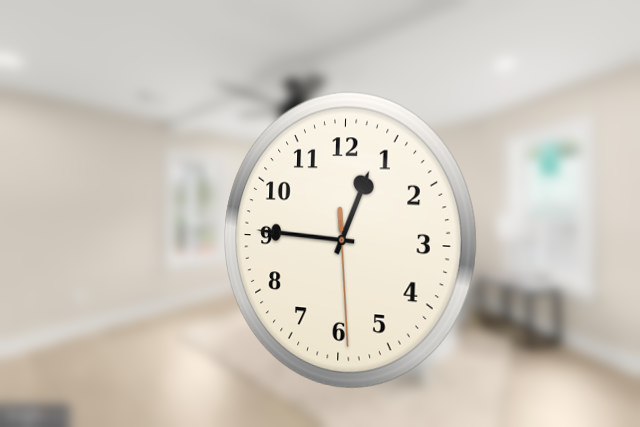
12:45:29
